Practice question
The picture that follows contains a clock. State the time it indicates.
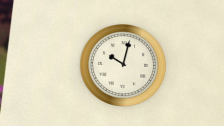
10:02
